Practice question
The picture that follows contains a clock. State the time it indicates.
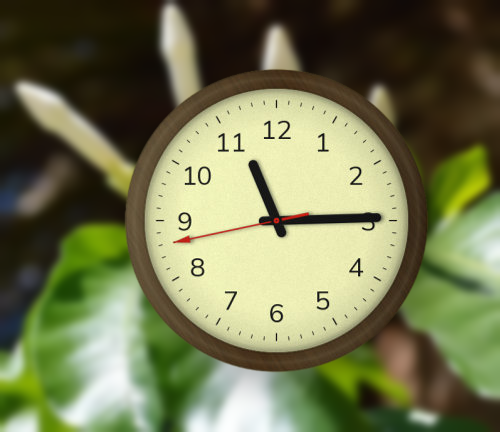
11:14:43
